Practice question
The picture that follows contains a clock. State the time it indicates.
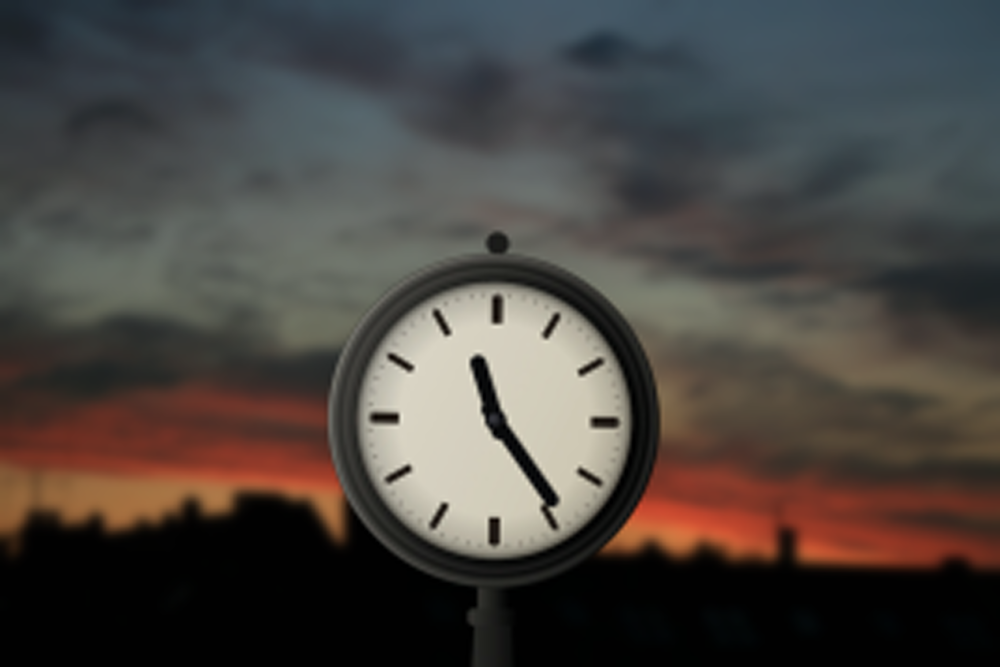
11:24
